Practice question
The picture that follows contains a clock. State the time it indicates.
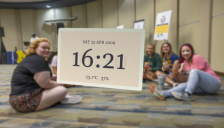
16:21
